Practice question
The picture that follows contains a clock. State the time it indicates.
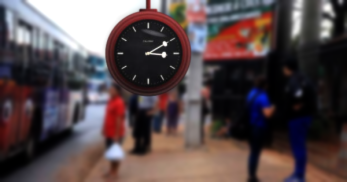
3:10
